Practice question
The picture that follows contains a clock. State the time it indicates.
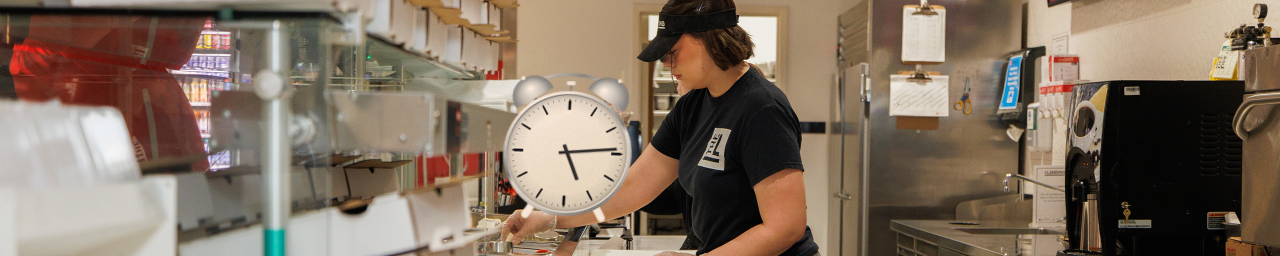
5:14
